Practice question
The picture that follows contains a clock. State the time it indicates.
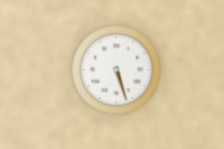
5:27
